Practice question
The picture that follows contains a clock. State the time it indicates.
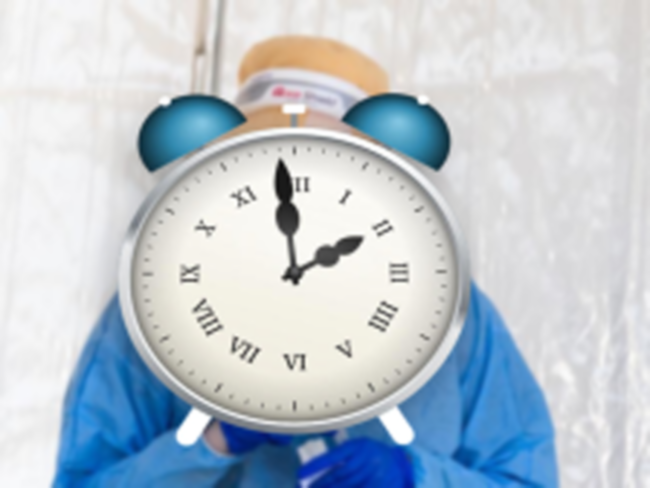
1:59
